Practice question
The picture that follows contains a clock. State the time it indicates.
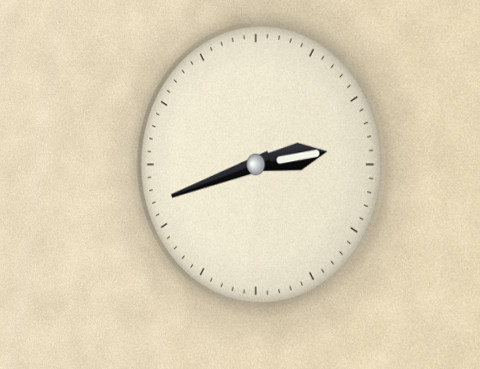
2:42
